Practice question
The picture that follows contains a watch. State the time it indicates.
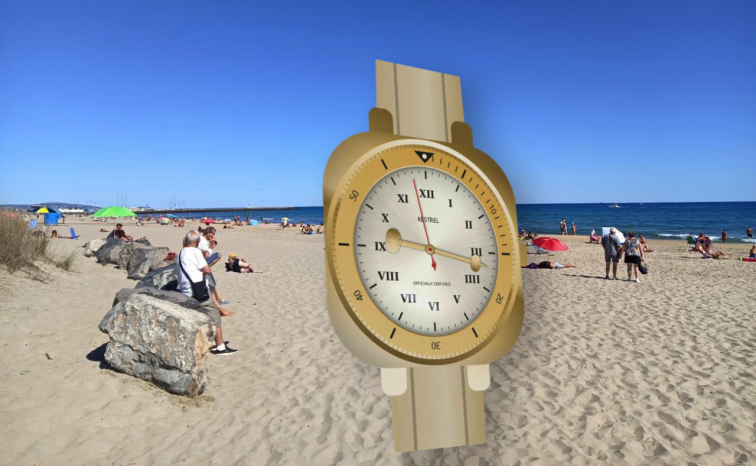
9:16:58
